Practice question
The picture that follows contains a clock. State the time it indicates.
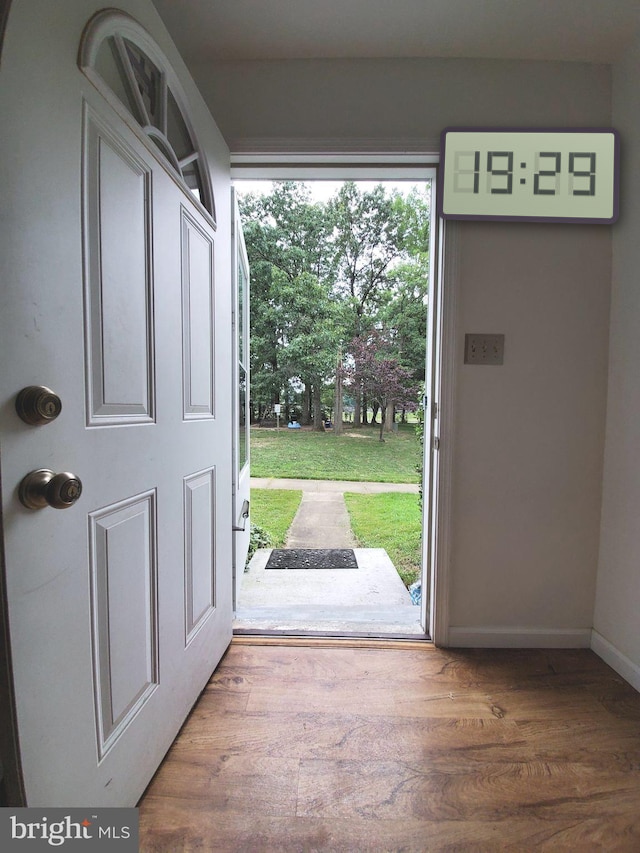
19:29
